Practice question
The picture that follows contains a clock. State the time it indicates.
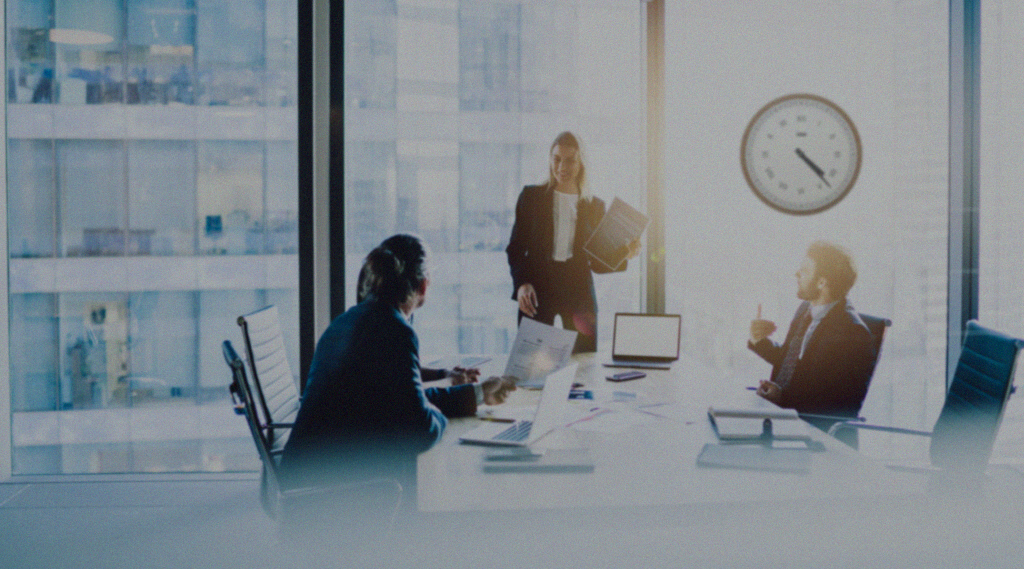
4:23
